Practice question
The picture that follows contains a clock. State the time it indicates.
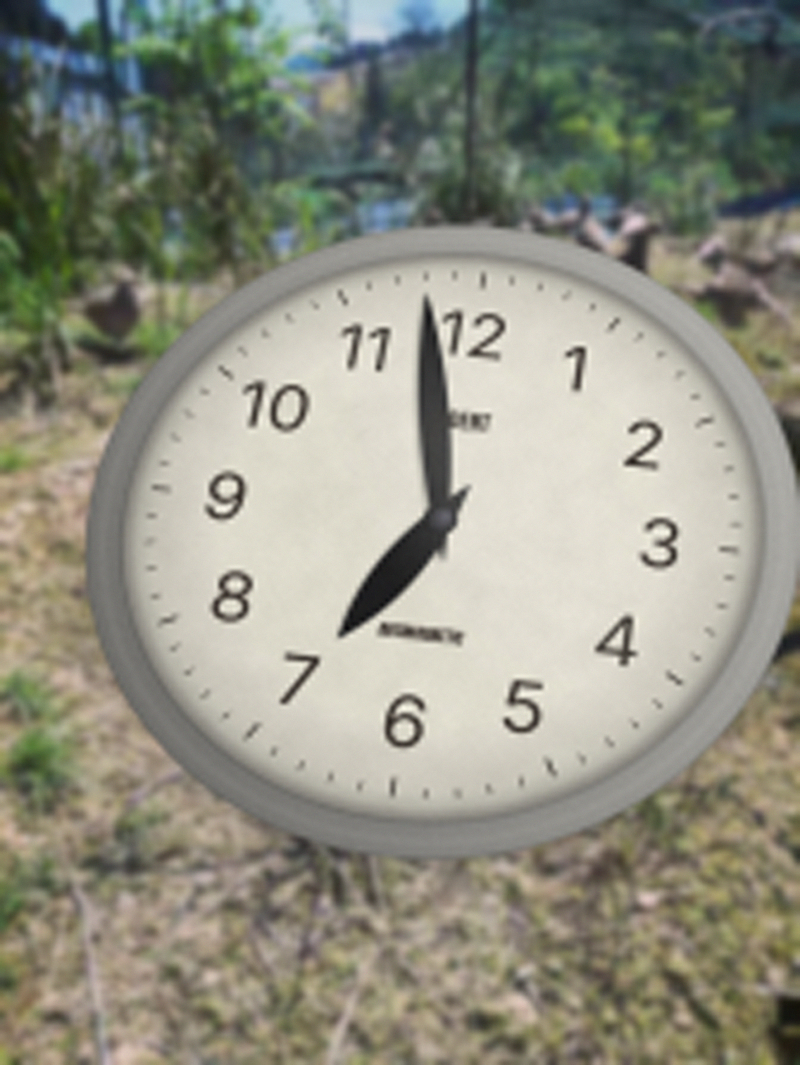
6:58
